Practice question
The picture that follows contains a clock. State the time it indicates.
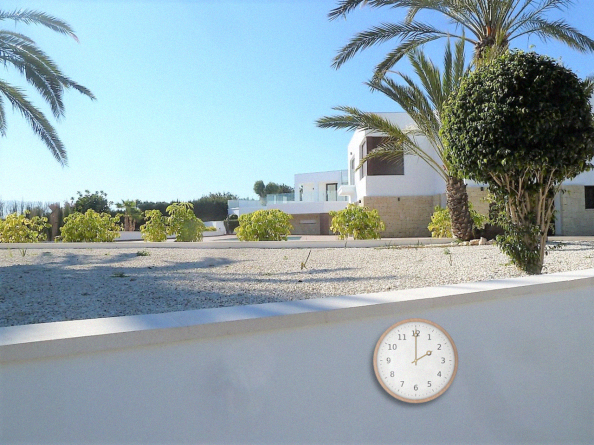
2:00
